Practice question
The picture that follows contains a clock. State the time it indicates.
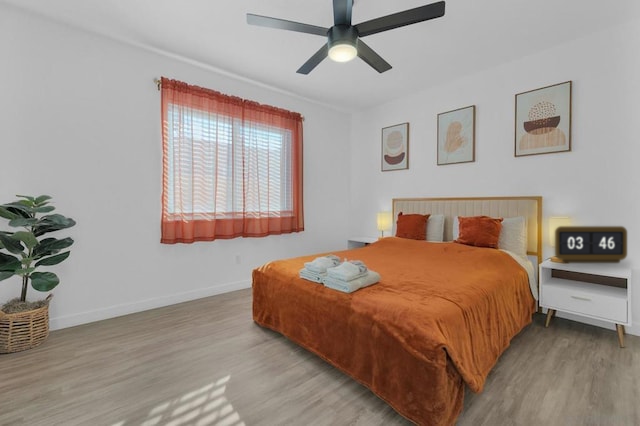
3:46
